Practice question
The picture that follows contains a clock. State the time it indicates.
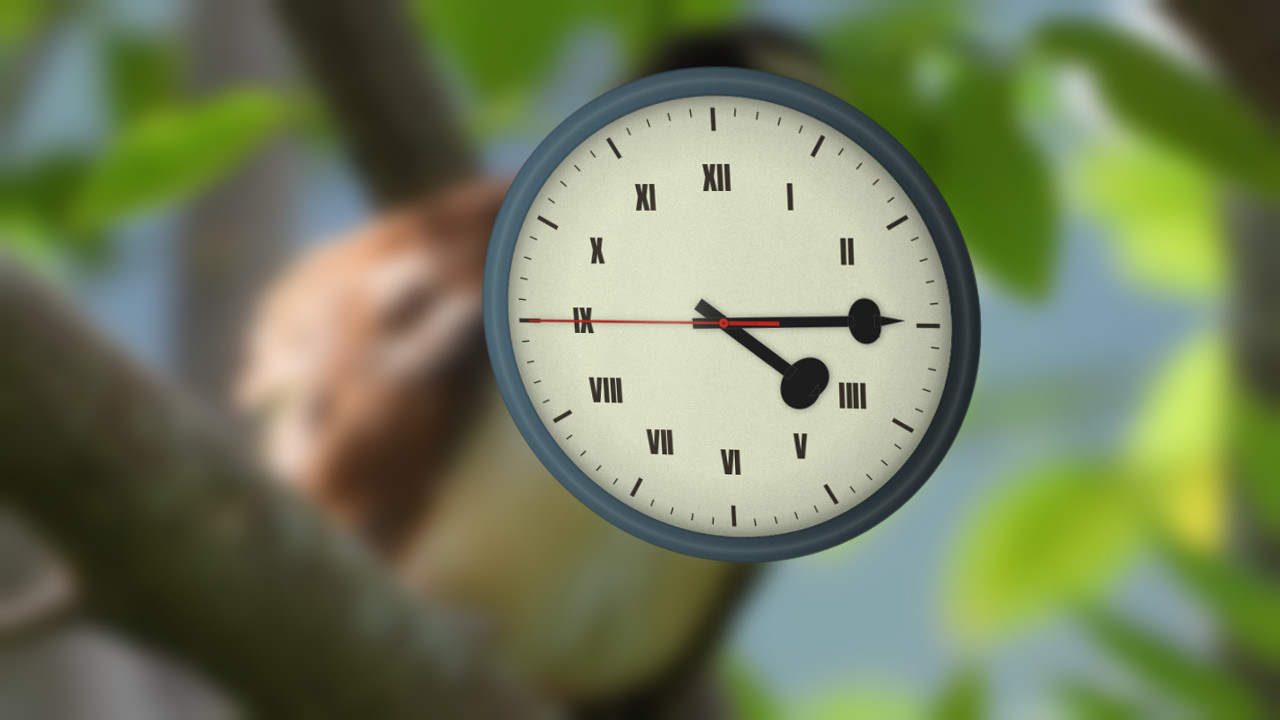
4:14:45
